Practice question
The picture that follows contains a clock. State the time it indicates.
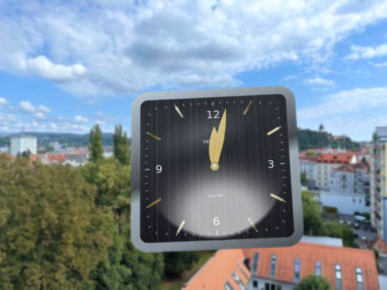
12:02
